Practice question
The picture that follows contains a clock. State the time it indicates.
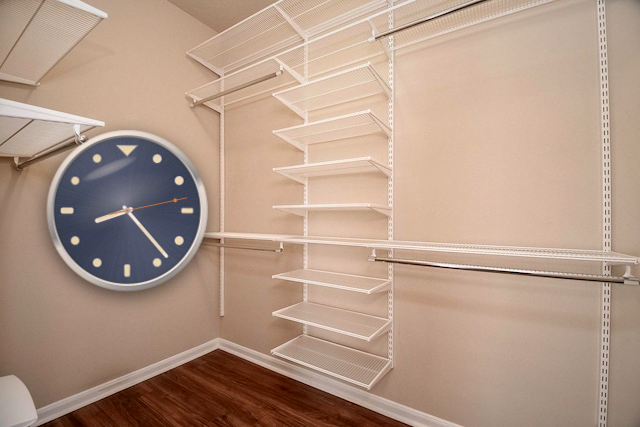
8:23:13
